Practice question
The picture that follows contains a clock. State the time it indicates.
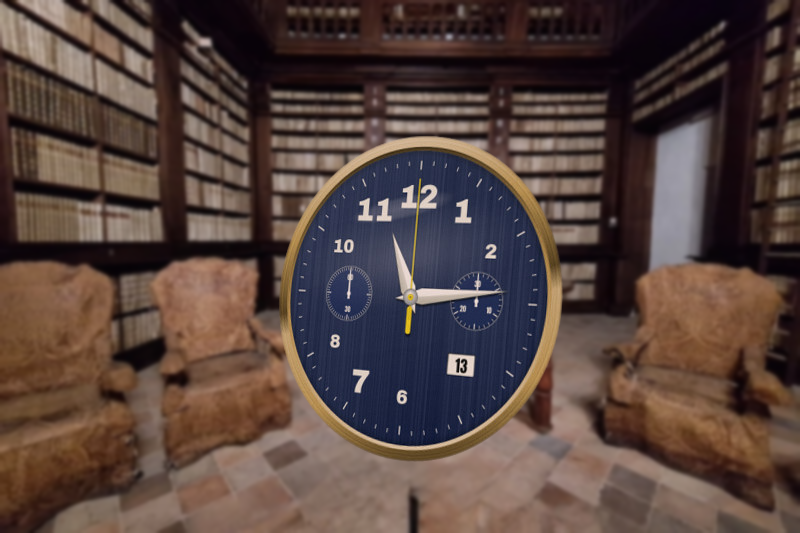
11:14
